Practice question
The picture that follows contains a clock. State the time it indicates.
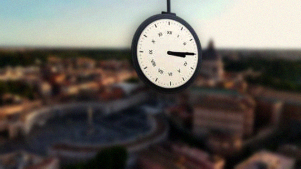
3:15
